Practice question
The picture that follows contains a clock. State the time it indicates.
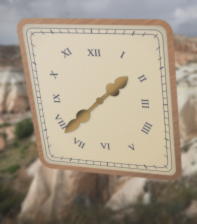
1:38
